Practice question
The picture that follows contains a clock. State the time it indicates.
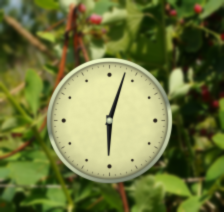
6:03
